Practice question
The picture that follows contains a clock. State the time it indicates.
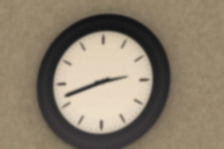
2:42
